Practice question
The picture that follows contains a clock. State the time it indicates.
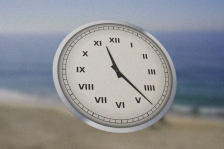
11:23
